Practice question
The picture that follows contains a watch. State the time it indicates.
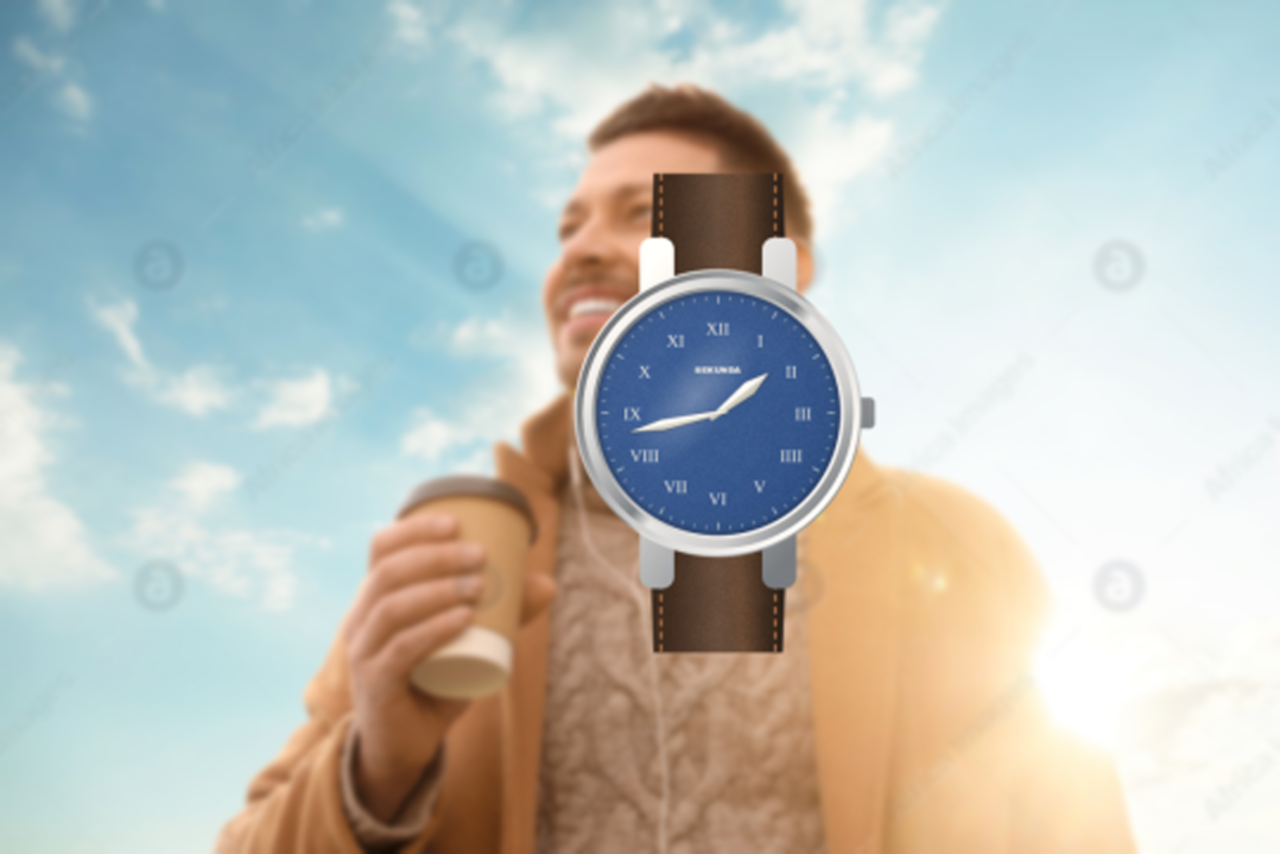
1:43
